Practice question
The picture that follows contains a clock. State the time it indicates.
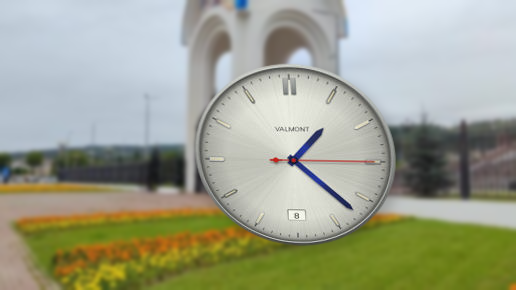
1:22:15
